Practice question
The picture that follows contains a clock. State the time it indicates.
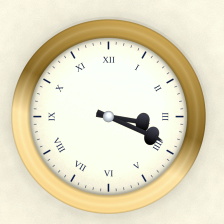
3:19
